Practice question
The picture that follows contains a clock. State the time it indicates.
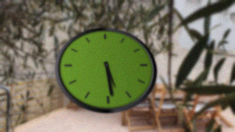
5:29
